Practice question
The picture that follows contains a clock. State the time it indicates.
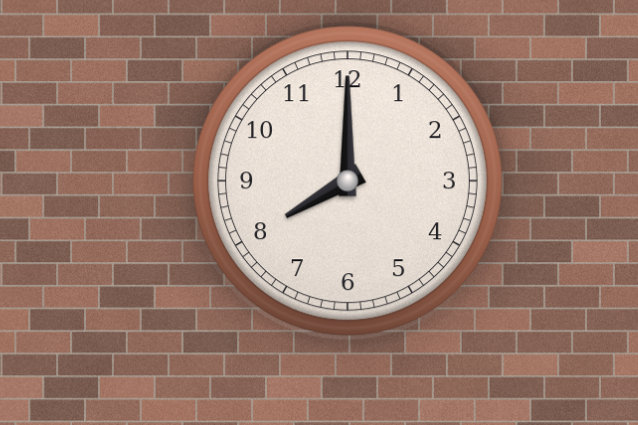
8:00
